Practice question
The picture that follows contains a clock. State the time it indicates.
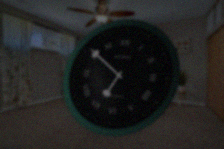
6:51
